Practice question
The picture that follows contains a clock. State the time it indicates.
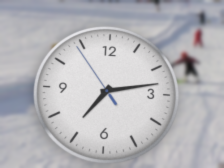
7:12:54
